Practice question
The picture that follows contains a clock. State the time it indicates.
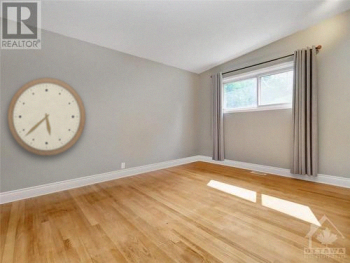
5:38
